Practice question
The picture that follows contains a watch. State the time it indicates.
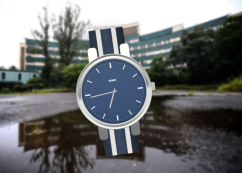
6:44
